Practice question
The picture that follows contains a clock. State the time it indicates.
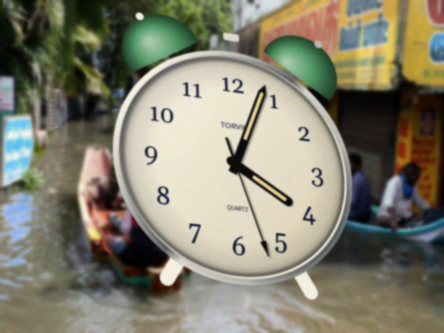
4:03:27
